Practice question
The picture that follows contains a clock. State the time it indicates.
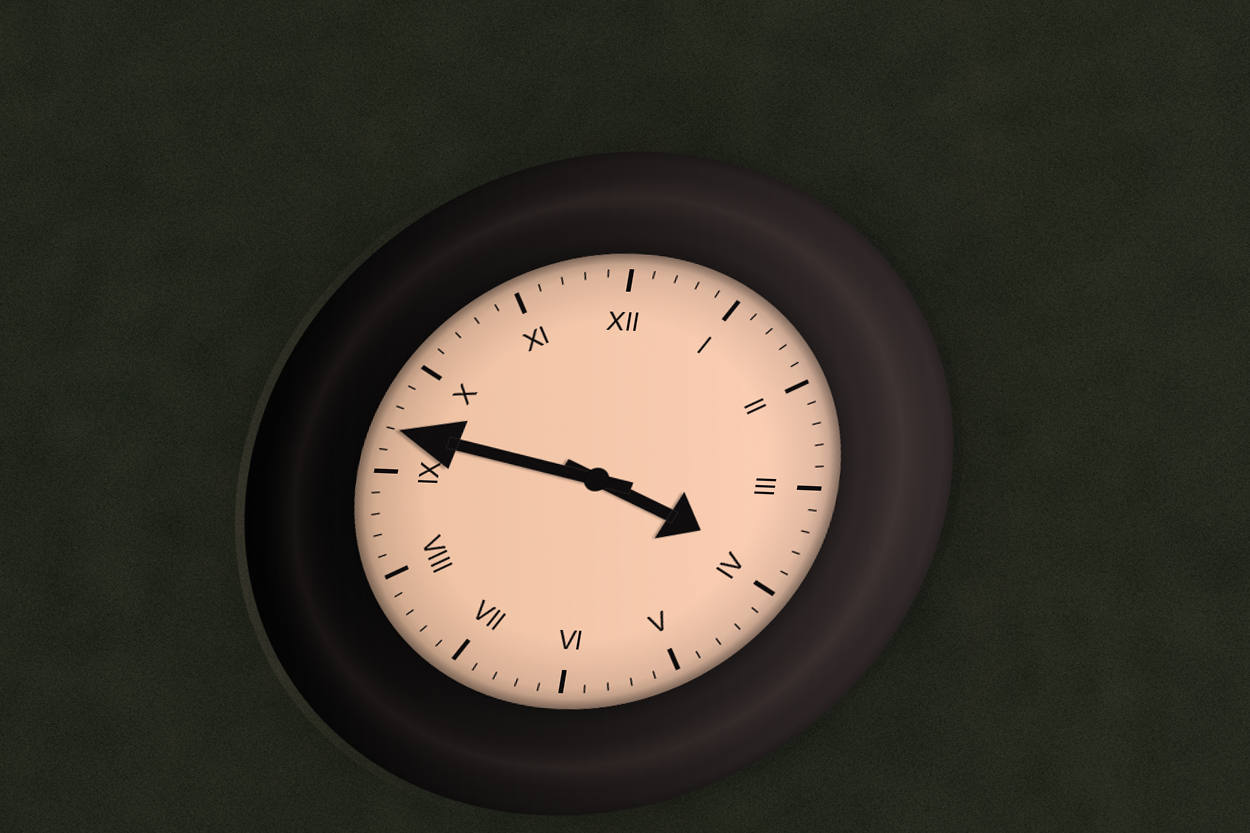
3:47
